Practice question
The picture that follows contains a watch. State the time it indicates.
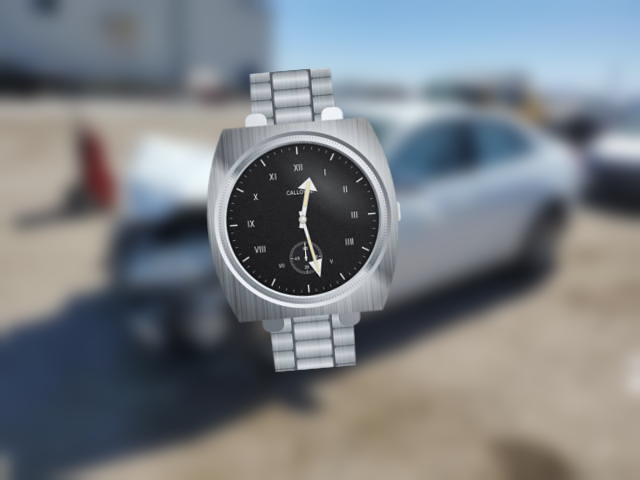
12:28
